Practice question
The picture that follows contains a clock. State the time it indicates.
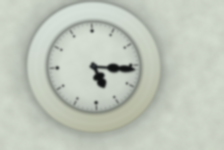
5:16
